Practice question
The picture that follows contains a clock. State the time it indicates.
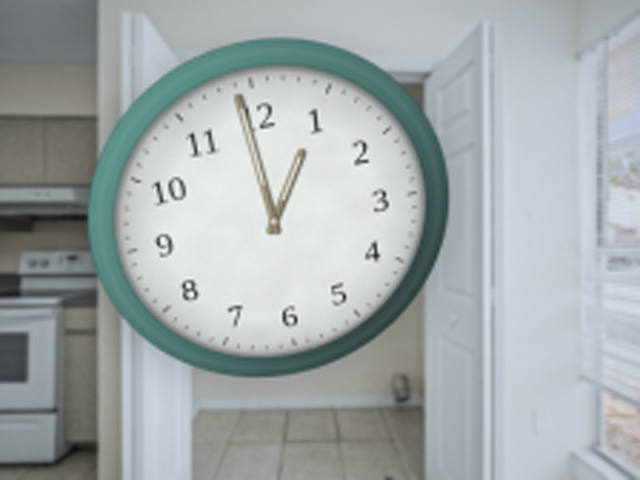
12:59
